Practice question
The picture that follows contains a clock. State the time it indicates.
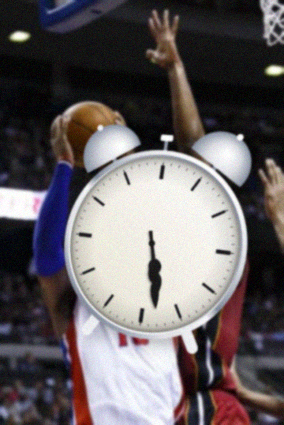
5:28
